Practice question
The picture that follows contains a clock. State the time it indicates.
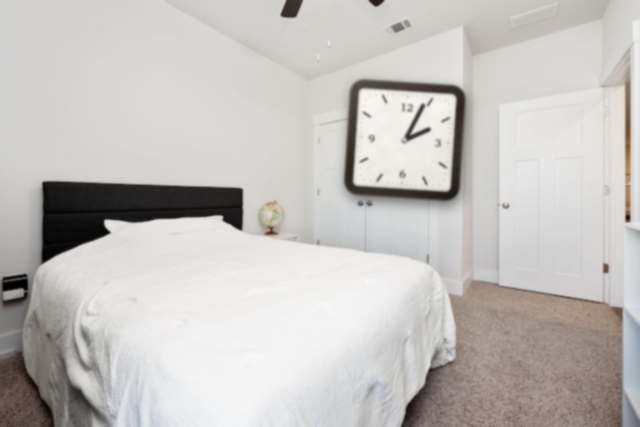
2:04
